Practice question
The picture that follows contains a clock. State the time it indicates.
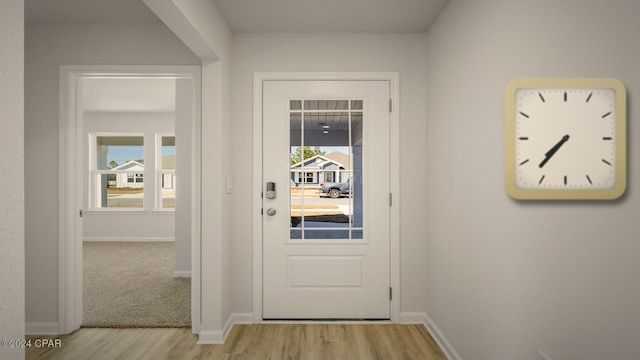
7:37
